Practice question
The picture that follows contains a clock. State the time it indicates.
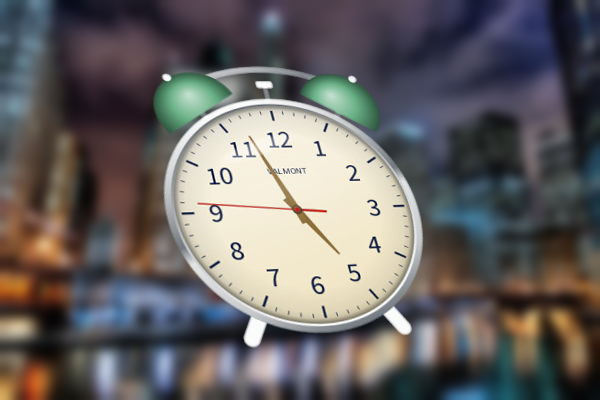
4:56:46
